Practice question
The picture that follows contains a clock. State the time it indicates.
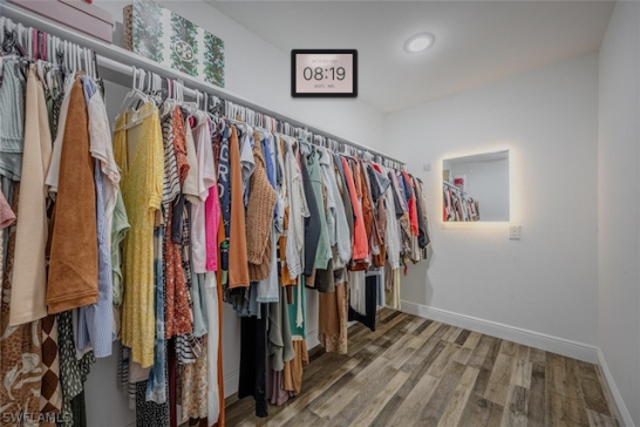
8:19
